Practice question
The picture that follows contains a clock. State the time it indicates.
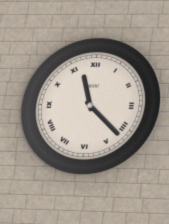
11:22
